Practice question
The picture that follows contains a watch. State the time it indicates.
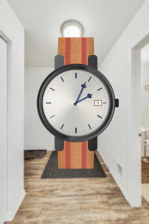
2:04
